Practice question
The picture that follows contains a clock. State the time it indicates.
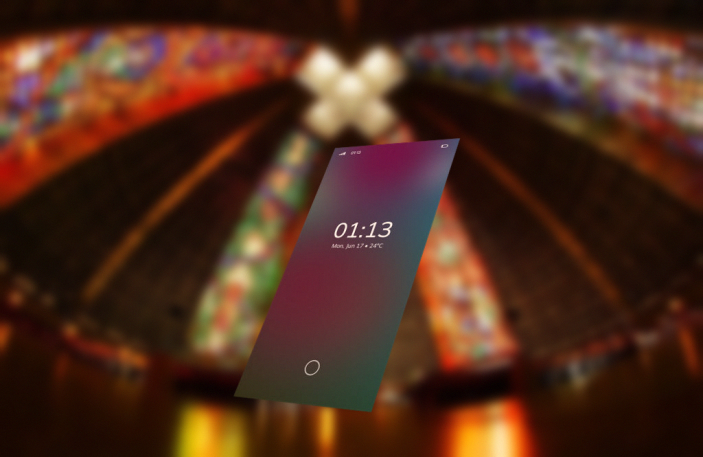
1:13
